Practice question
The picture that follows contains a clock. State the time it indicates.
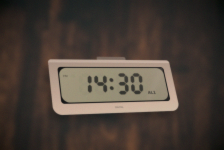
14:30
